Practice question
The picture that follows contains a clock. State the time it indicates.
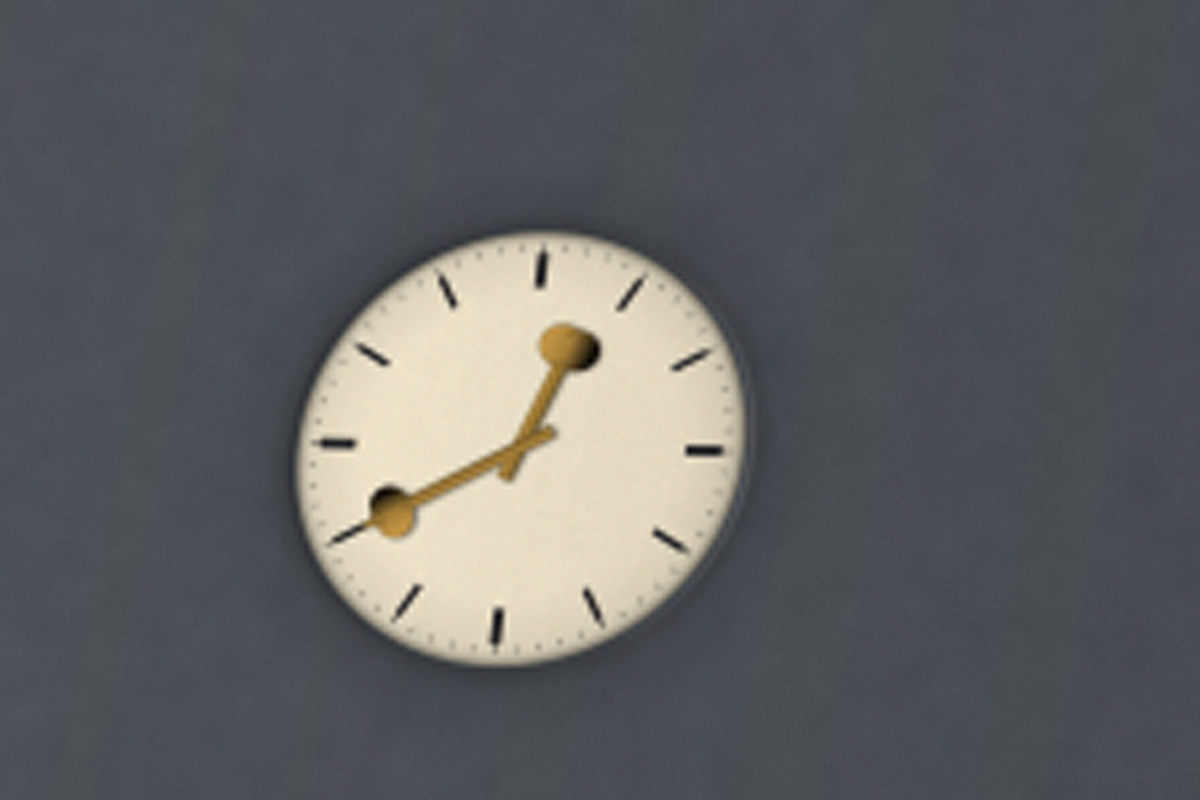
12:40
